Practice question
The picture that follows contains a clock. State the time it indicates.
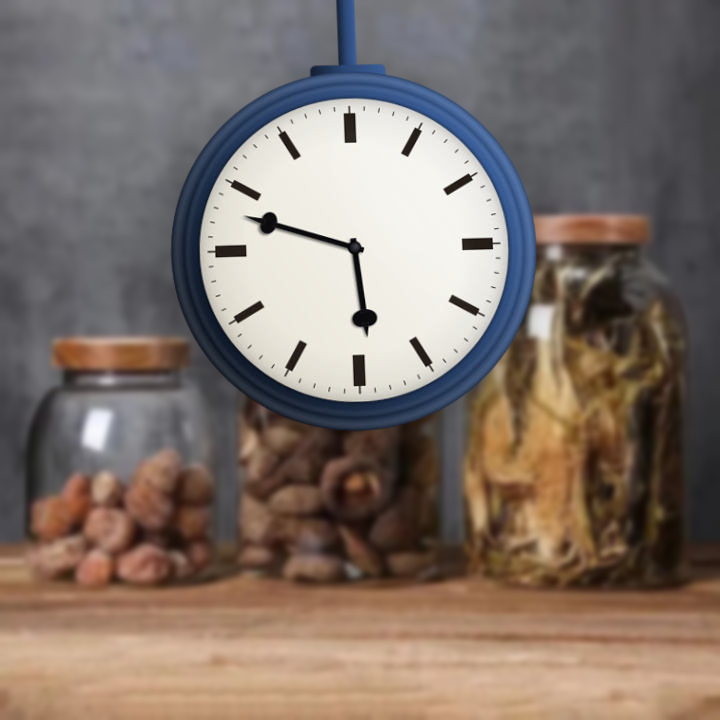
5:48
